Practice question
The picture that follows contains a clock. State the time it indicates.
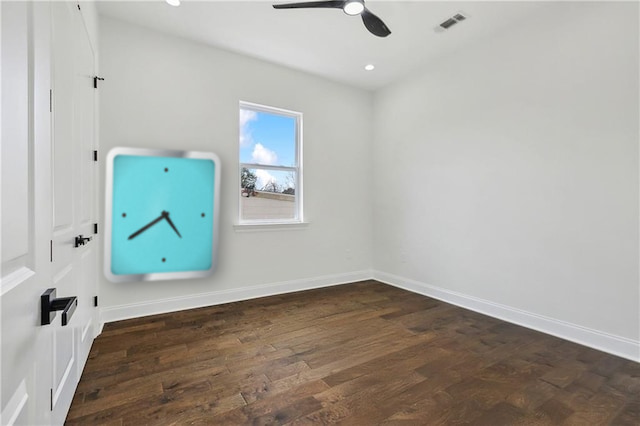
4:40
